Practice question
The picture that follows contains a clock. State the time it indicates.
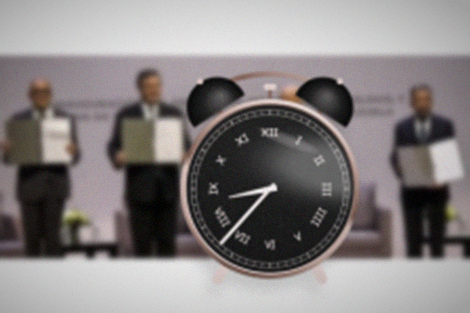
8:37
